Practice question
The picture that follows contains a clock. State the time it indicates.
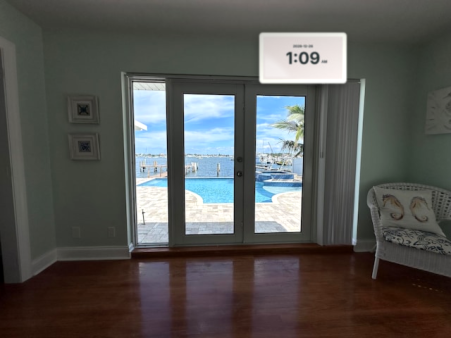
1:09
